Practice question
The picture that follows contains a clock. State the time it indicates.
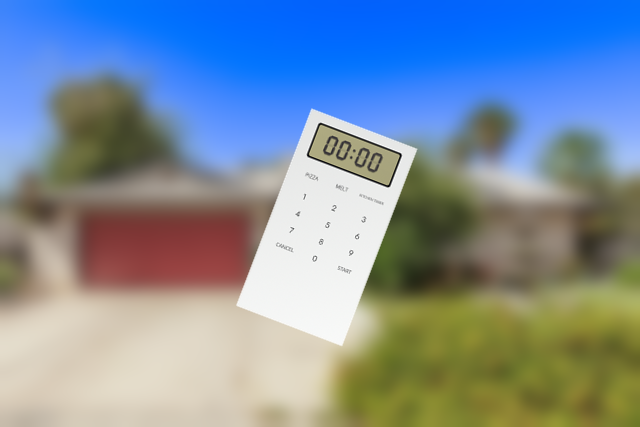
0:00
